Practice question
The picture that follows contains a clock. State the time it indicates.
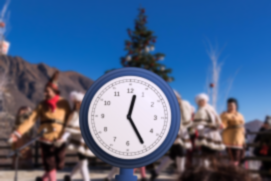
12:25
